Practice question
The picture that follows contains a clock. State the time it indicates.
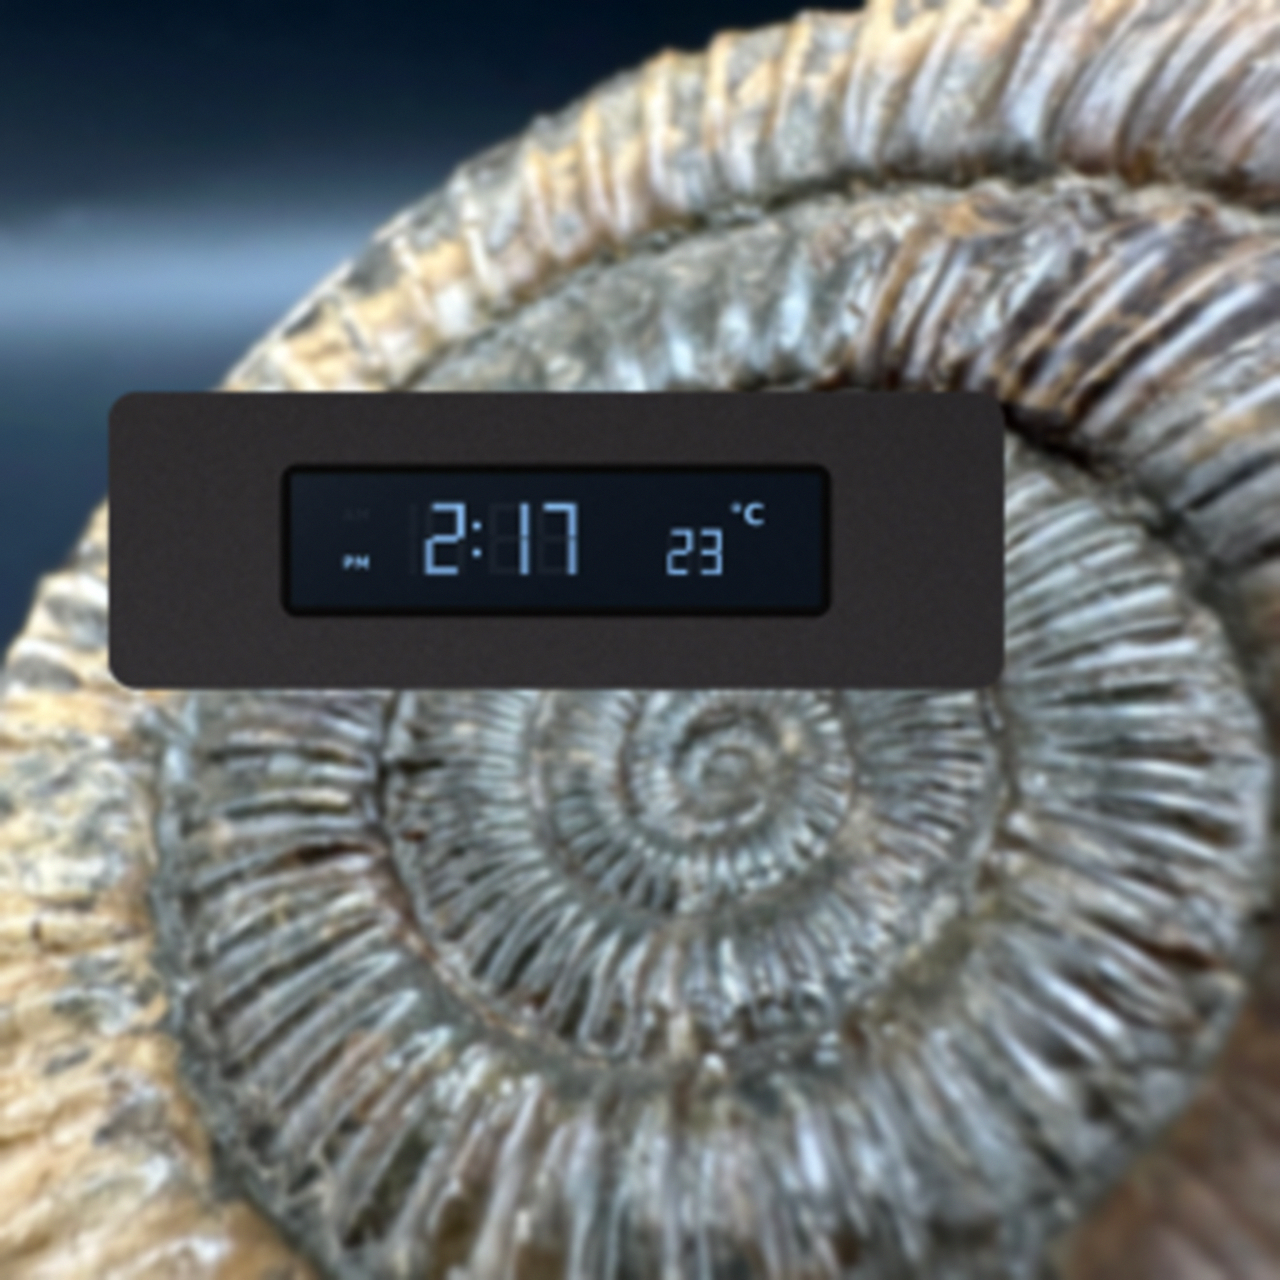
2:17
